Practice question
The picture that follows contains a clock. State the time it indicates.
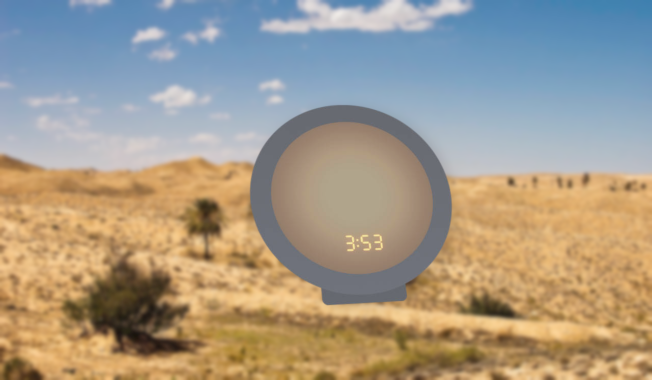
3:53
